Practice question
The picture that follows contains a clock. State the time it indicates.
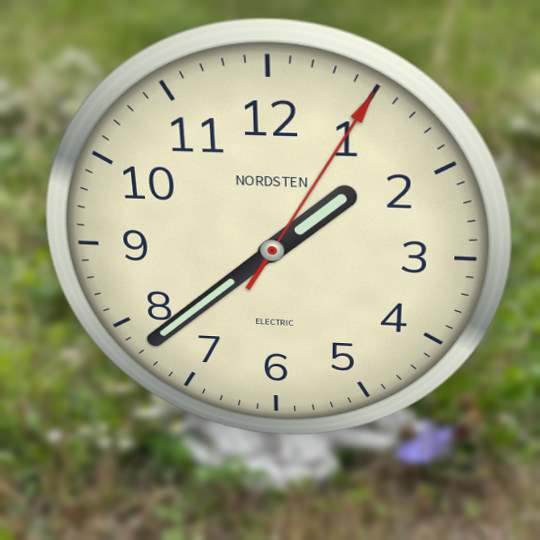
1:38:05
